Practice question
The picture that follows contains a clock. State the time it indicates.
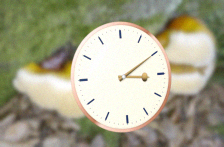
3:10
